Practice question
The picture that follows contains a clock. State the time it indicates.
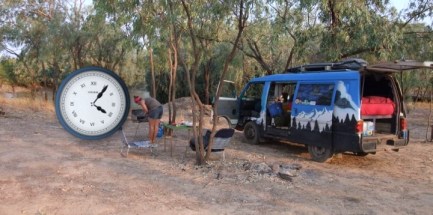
4:06
